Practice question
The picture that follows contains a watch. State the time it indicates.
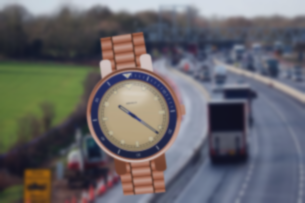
10:22
